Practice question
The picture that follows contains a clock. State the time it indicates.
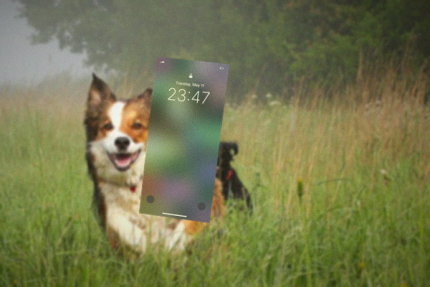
23:47
